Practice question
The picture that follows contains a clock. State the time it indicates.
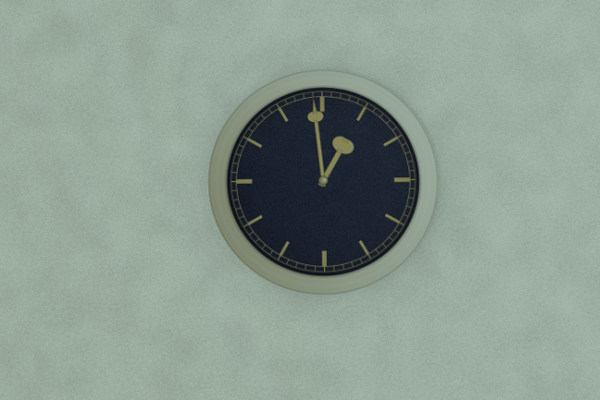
12:59
